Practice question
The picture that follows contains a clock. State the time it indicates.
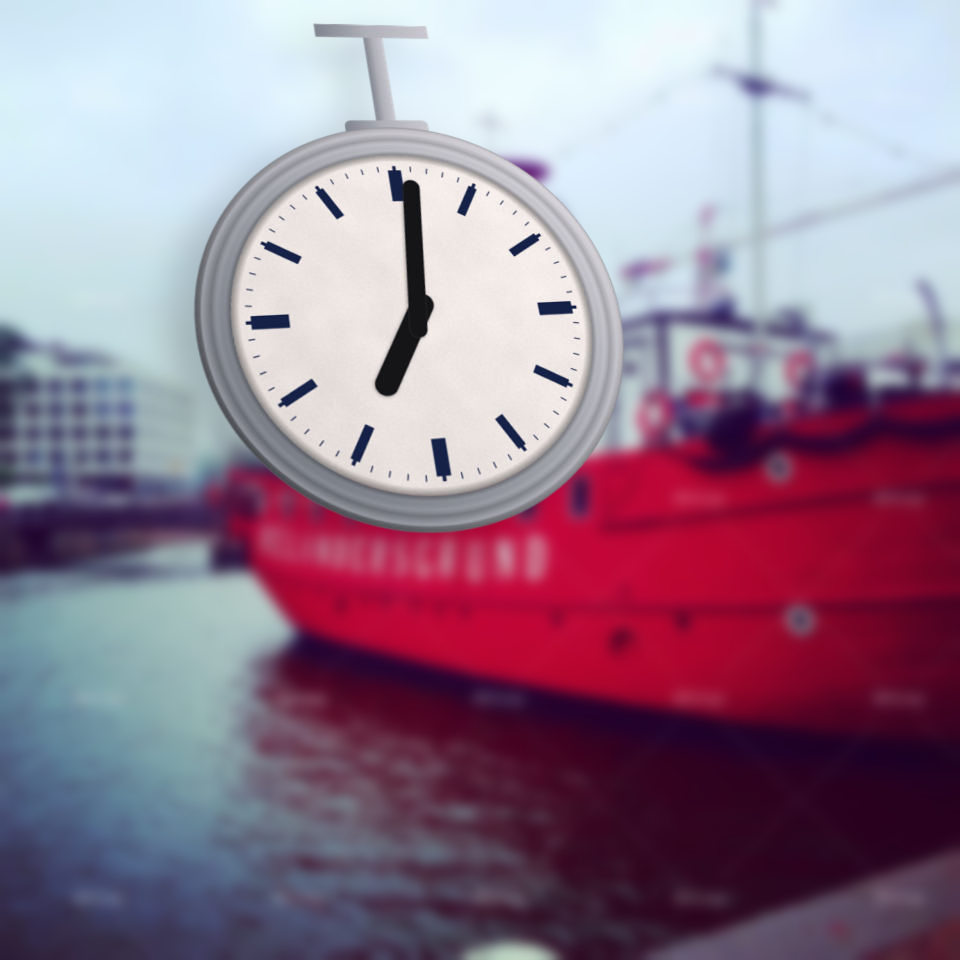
7:01
